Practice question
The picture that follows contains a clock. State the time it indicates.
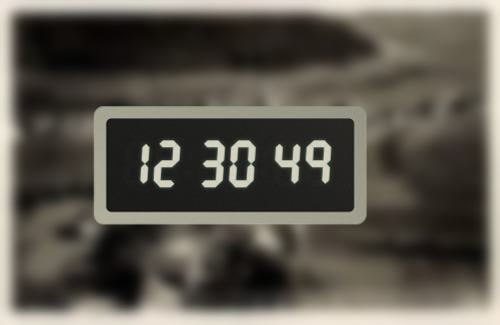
12:30:49
